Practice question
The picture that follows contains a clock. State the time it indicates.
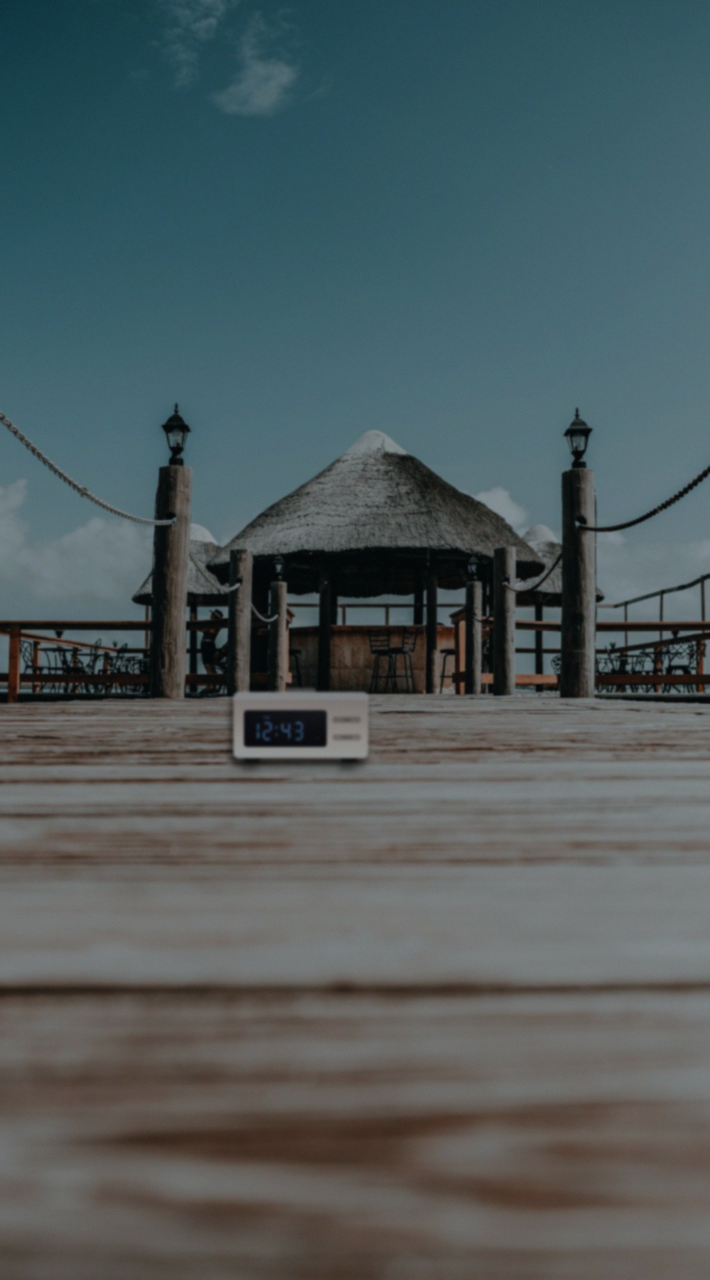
12:43
